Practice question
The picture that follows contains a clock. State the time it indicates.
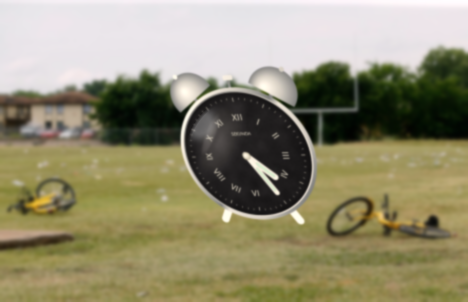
4:25
